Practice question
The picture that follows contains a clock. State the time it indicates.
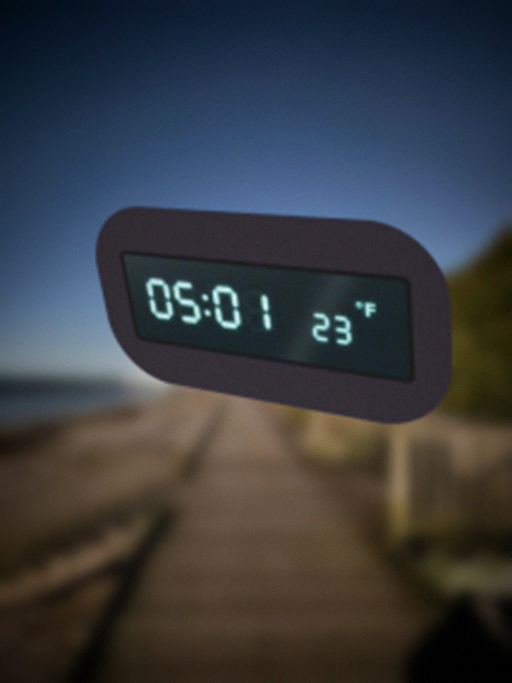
5:01
